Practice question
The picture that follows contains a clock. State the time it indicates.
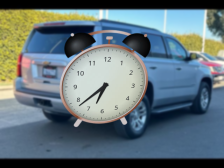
6:38
